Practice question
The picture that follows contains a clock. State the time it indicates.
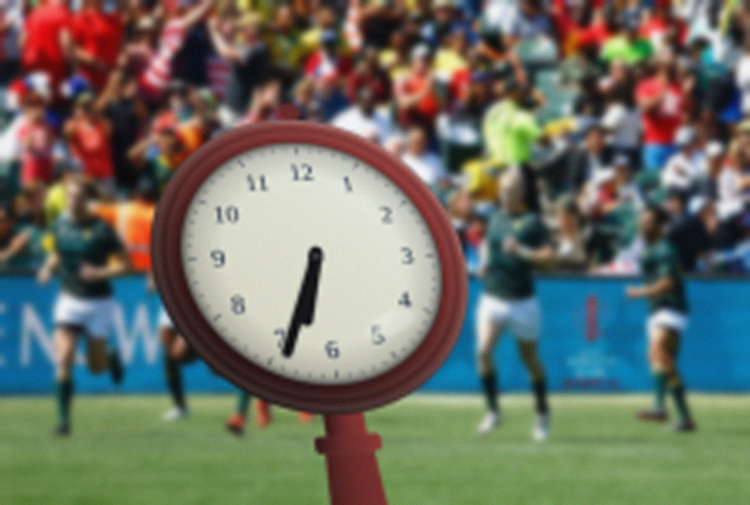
6:34
